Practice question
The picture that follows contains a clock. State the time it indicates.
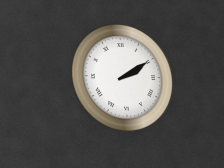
2:10
